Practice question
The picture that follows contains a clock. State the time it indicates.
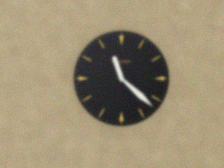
11:22
